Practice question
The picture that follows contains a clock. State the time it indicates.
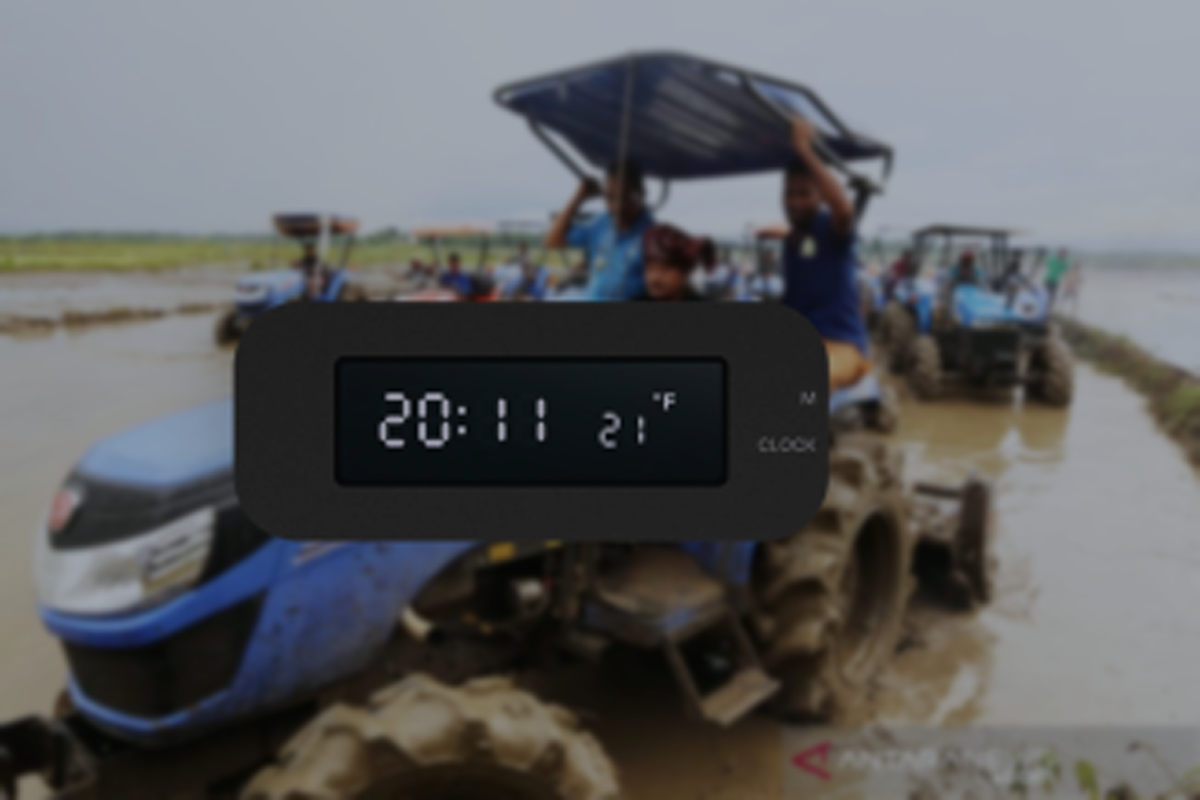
20:11
